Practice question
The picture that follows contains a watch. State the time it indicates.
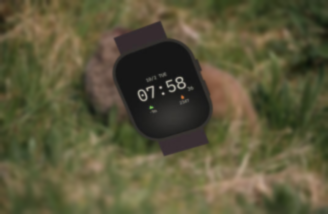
7:58
